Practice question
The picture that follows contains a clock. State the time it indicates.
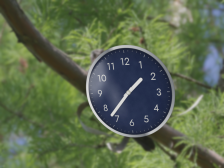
1:37
